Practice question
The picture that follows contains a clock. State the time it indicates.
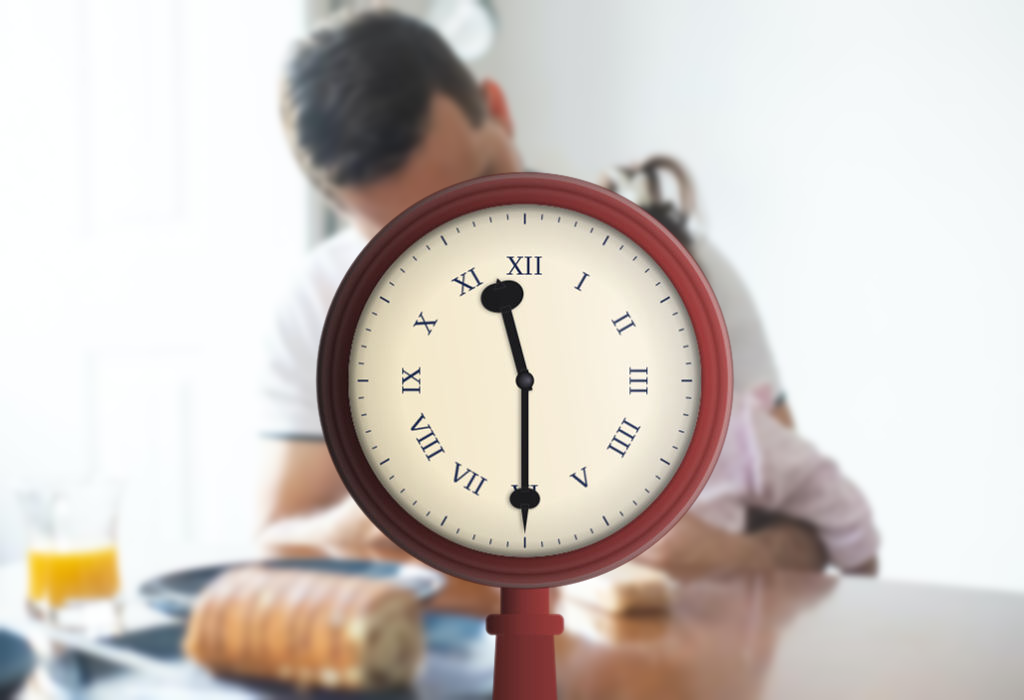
11:30
